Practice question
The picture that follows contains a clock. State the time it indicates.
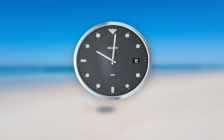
10:01
